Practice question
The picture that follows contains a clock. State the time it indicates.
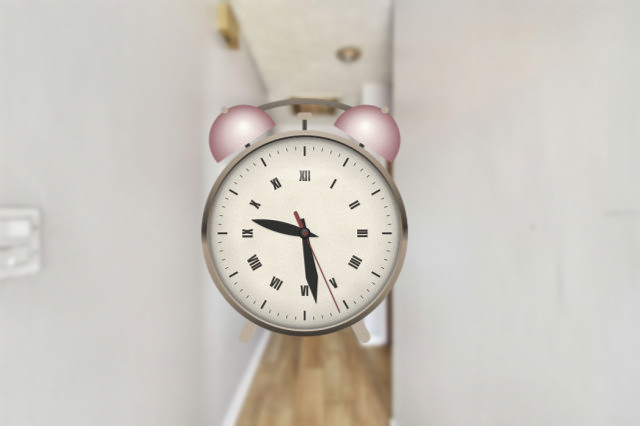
9:28:26
